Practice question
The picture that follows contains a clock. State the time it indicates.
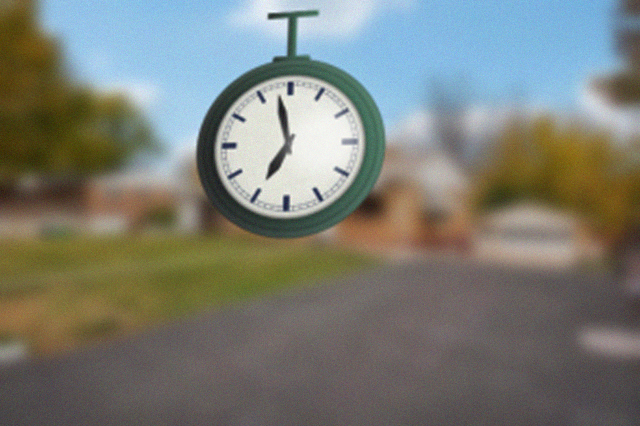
6:58
